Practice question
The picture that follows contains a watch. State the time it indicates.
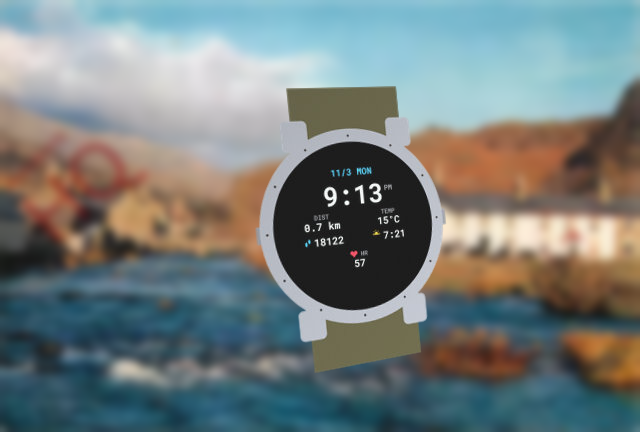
9:13
